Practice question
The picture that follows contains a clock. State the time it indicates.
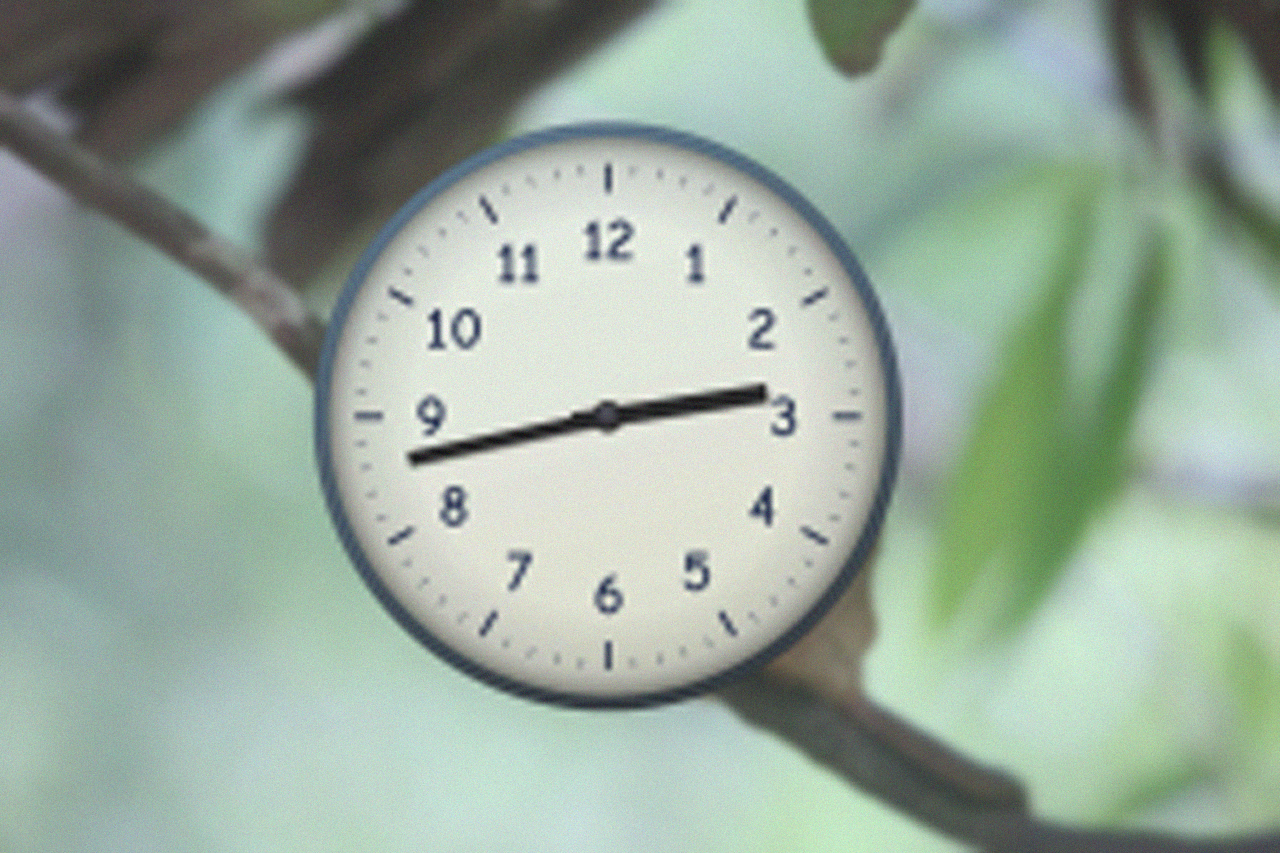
2:43
